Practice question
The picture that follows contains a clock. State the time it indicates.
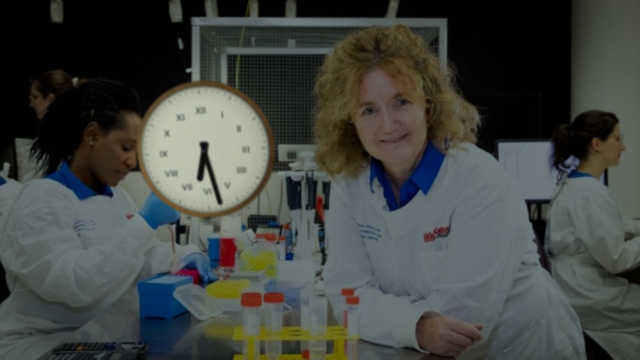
6:28
